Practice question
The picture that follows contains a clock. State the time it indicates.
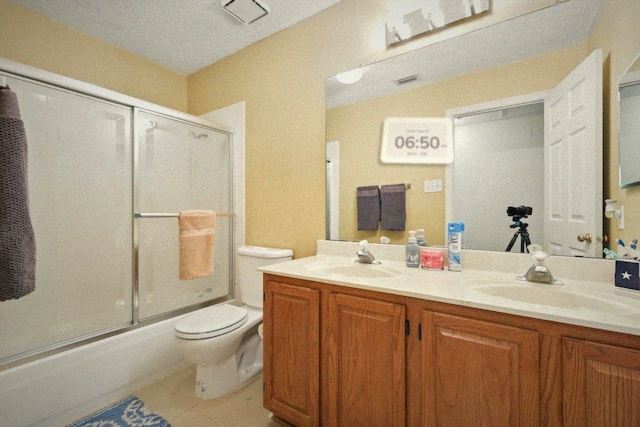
6:50
